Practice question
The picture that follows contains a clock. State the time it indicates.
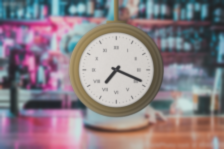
7:19
